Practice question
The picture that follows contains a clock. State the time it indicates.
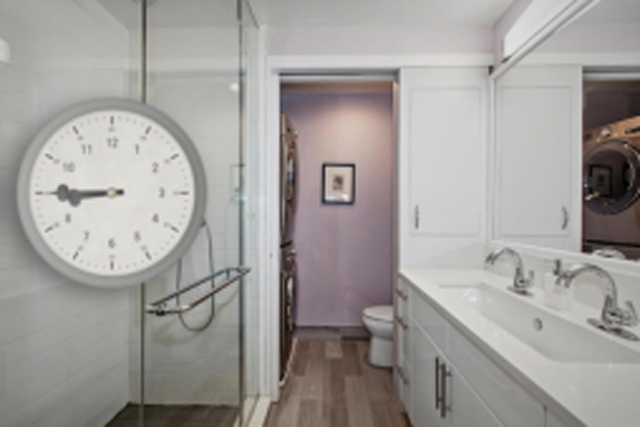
8:45
